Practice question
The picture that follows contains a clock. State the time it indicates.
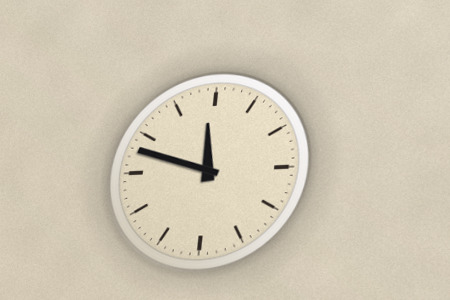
11:48
